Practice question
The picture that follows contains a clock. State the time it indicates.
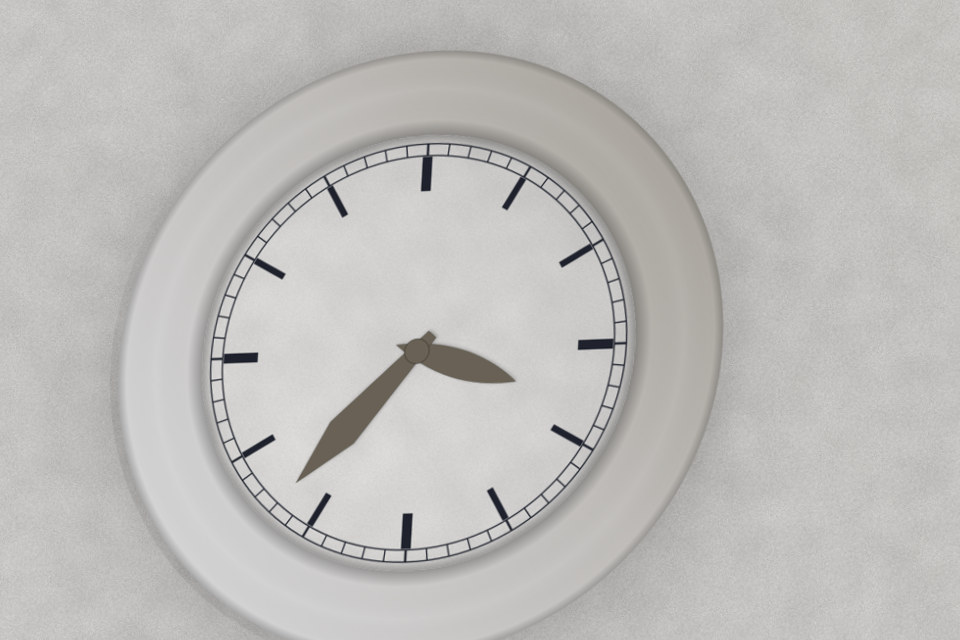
3:37
